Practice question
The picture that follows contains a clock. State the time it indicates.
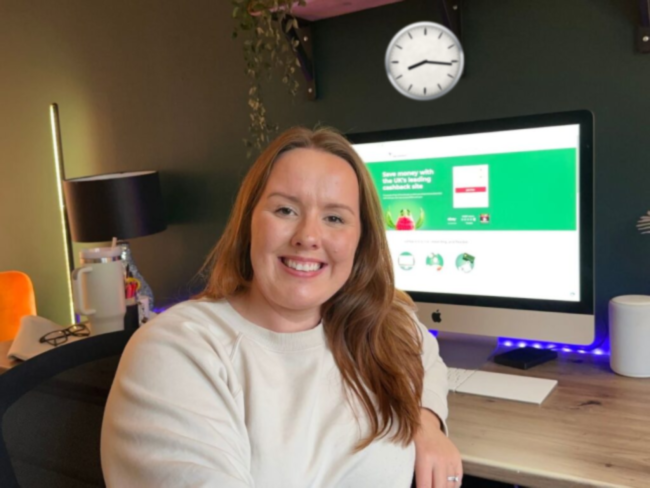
8:16
